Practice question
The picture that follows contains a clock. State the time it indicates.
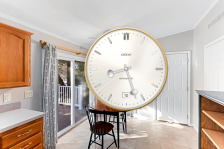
8:27
